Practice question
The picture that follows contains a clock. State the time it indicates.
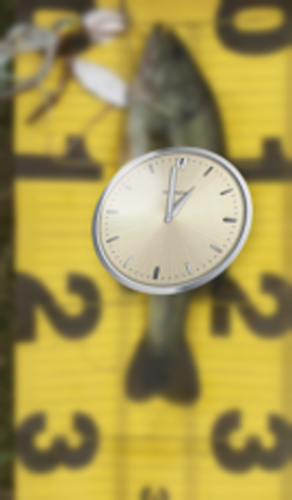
12:59
